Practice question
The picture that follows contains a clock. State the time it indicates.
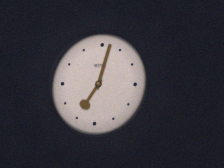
7:02
